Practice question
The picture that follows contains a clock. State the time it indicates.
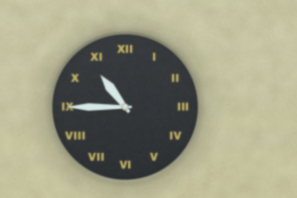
10:45
